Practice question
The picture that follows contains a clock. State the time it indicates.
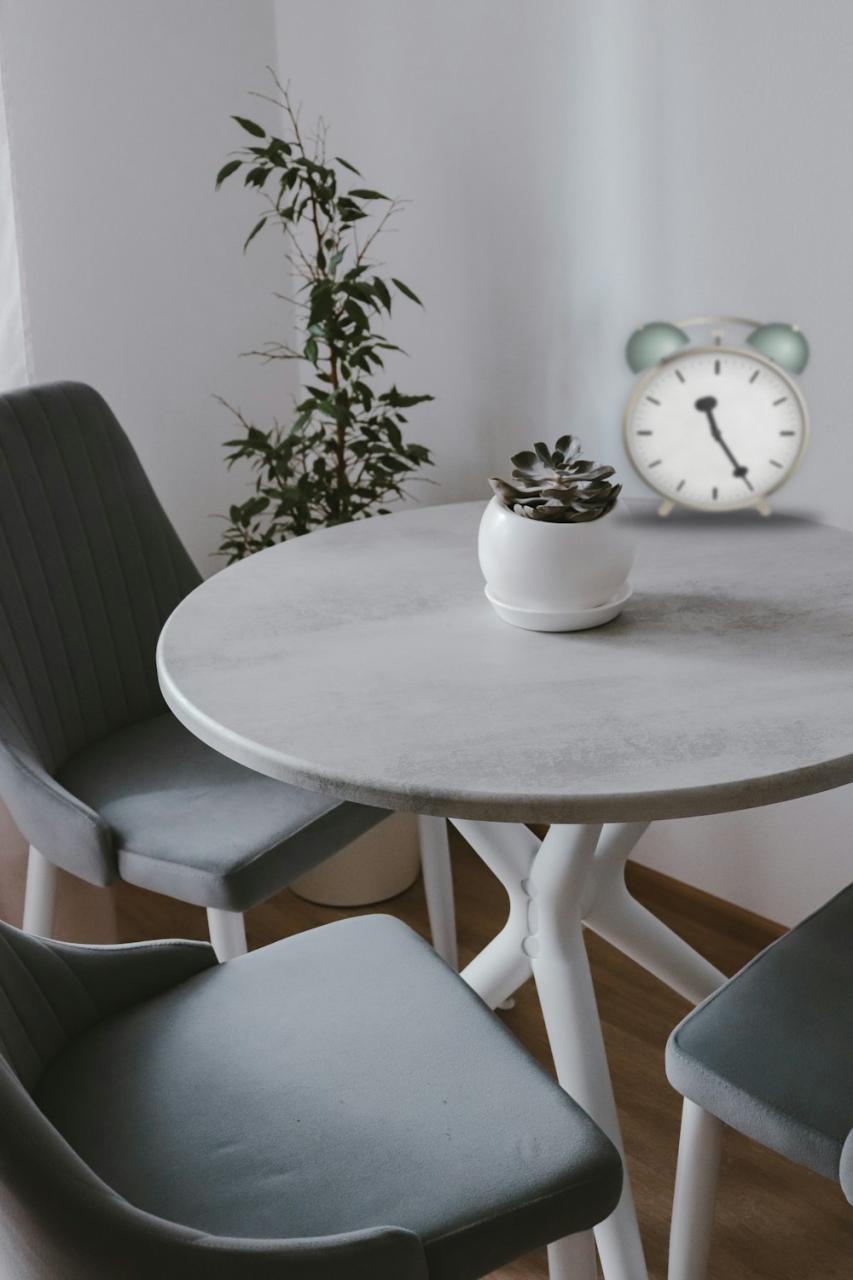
11:25
